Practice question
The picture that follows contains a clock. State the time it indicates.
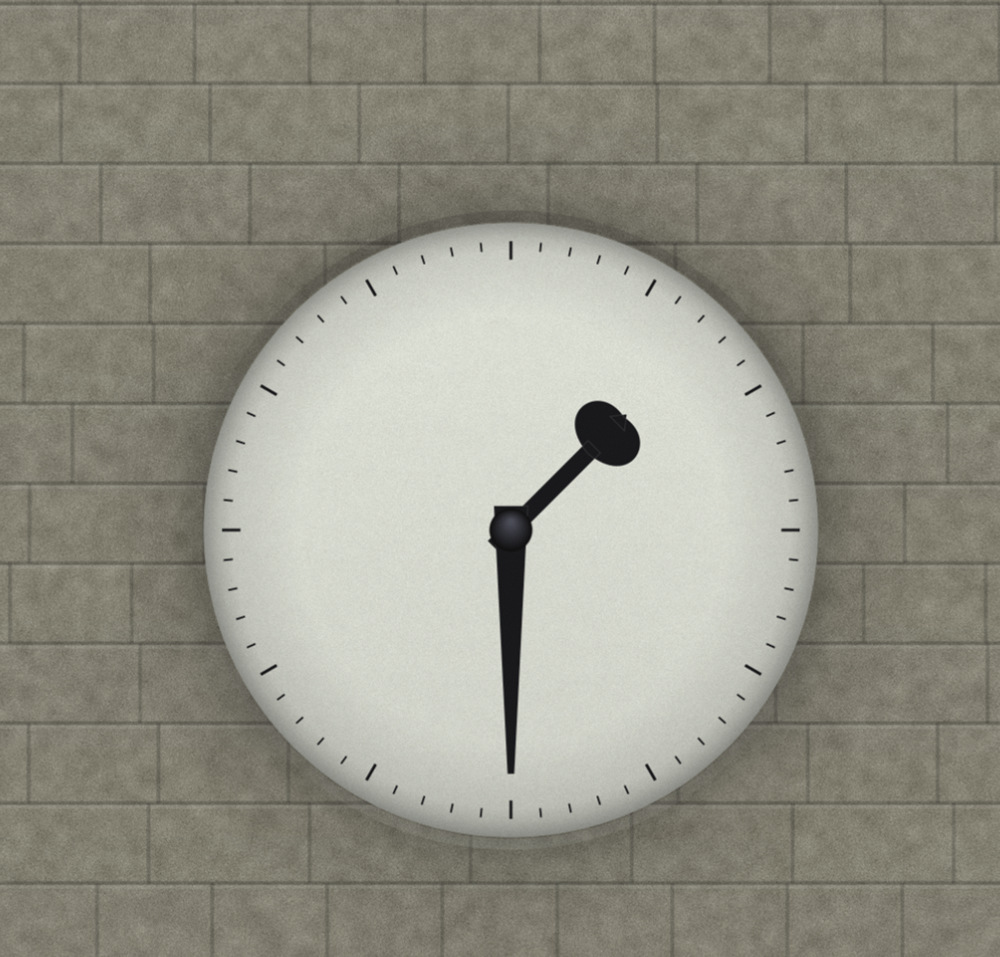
1:30
